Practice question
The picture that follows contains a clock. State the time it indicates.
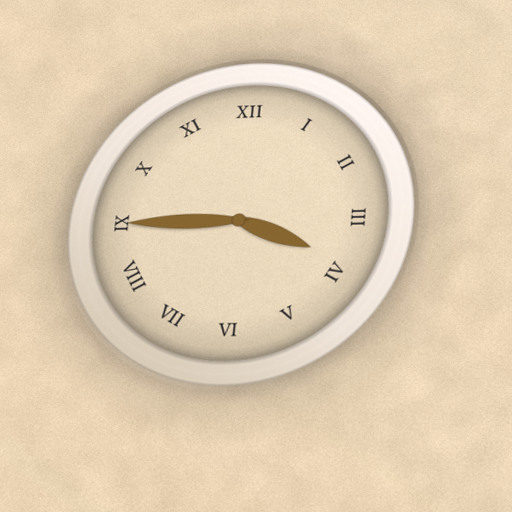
3:45
